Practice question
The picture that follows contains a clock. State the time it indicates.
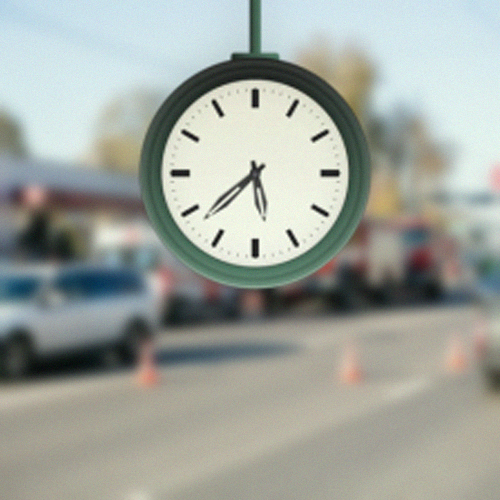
5:38
